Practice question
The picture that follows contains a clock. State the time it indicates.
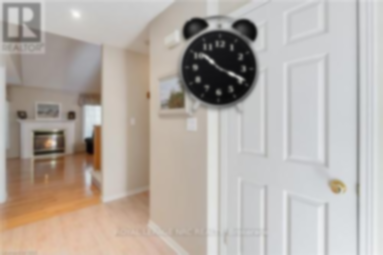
10:19
